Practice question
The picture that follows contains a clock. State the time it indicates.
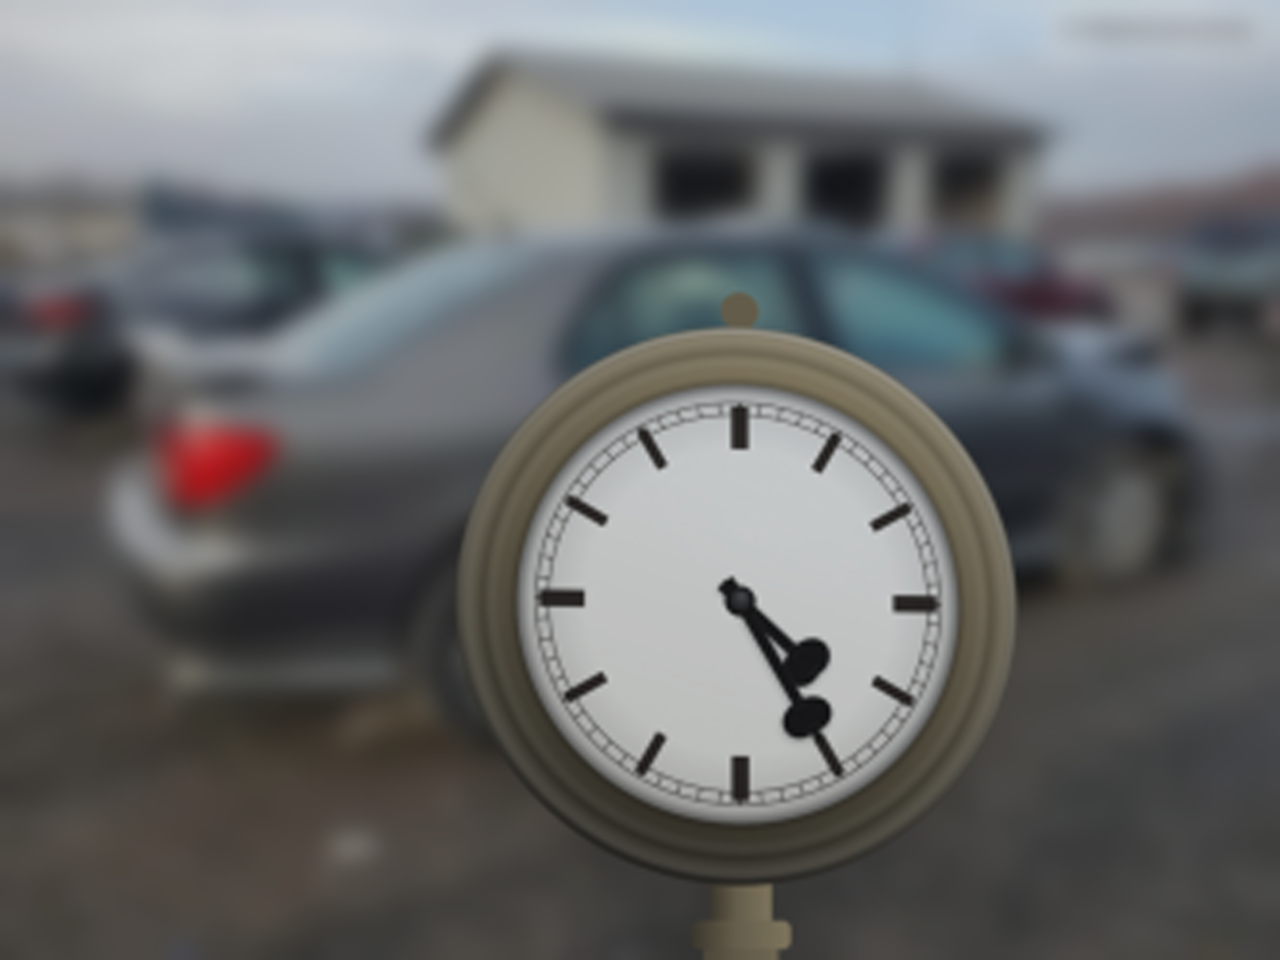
4:25
